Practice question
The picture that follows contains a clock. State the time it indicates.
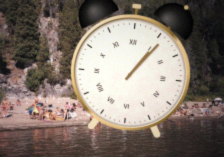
1:06
